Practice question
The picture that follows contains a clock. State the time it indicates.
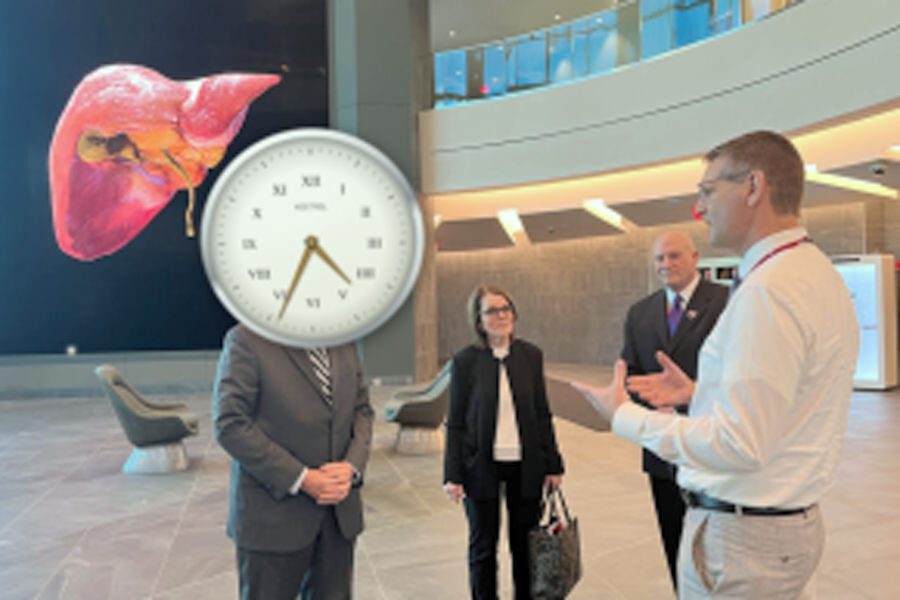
4:34
